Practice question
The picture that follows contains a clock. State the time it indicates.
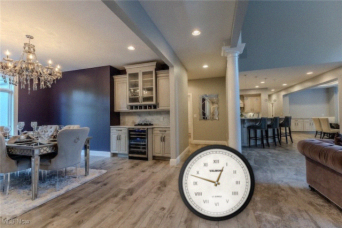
12:48
